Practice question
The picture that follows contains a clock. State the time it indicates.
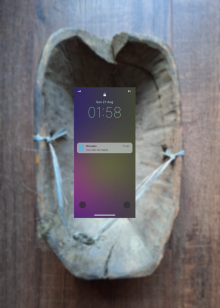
1:58
